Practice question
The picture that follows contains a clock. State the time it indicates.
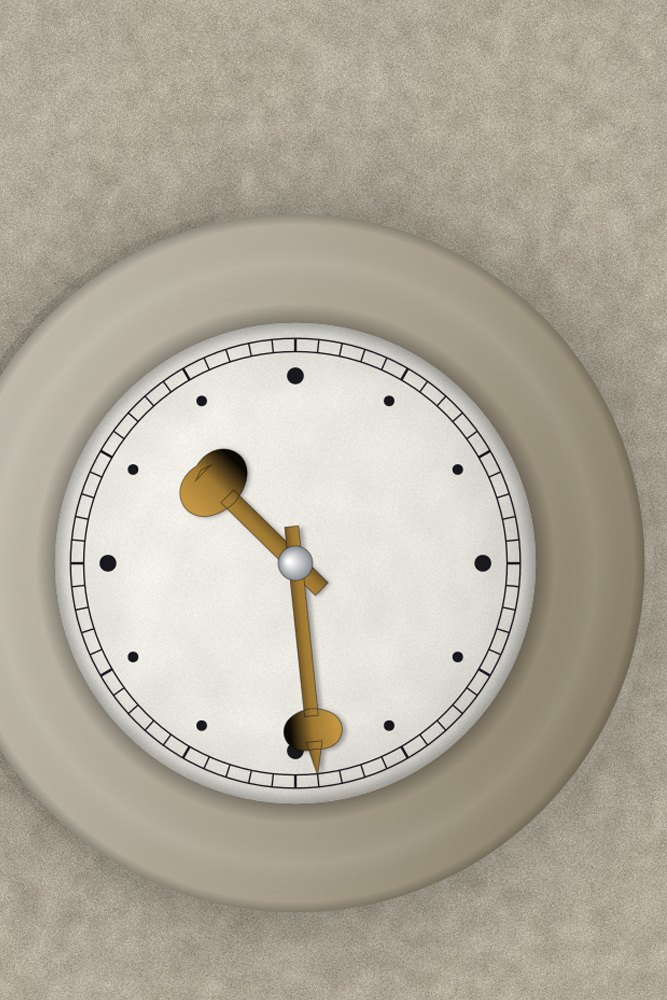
10:29
